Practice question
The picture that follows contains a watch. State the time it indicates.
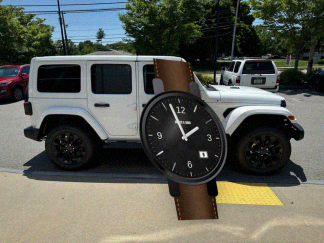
1:57
